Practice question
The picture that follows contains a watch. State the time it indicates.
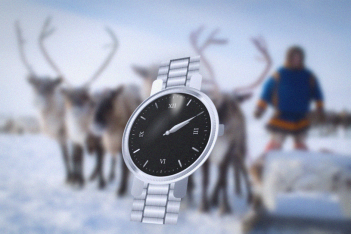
2:10
